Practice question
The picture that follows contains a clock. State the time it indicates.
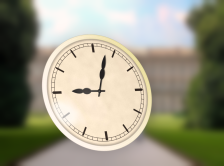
9:03
